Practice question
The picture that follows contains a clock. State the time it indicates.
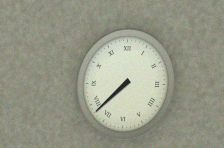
7:38
